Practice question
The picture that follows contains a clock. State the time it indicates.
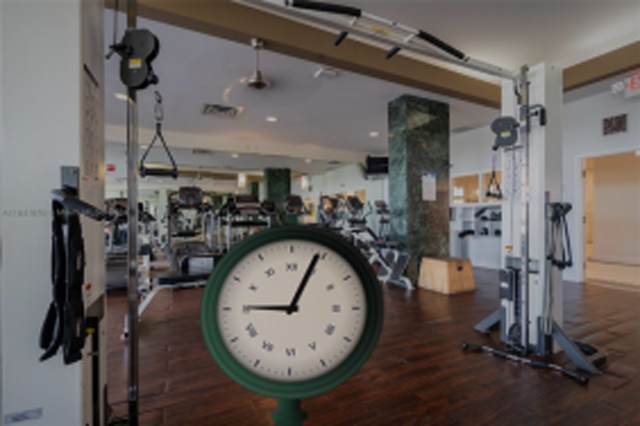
9:04
